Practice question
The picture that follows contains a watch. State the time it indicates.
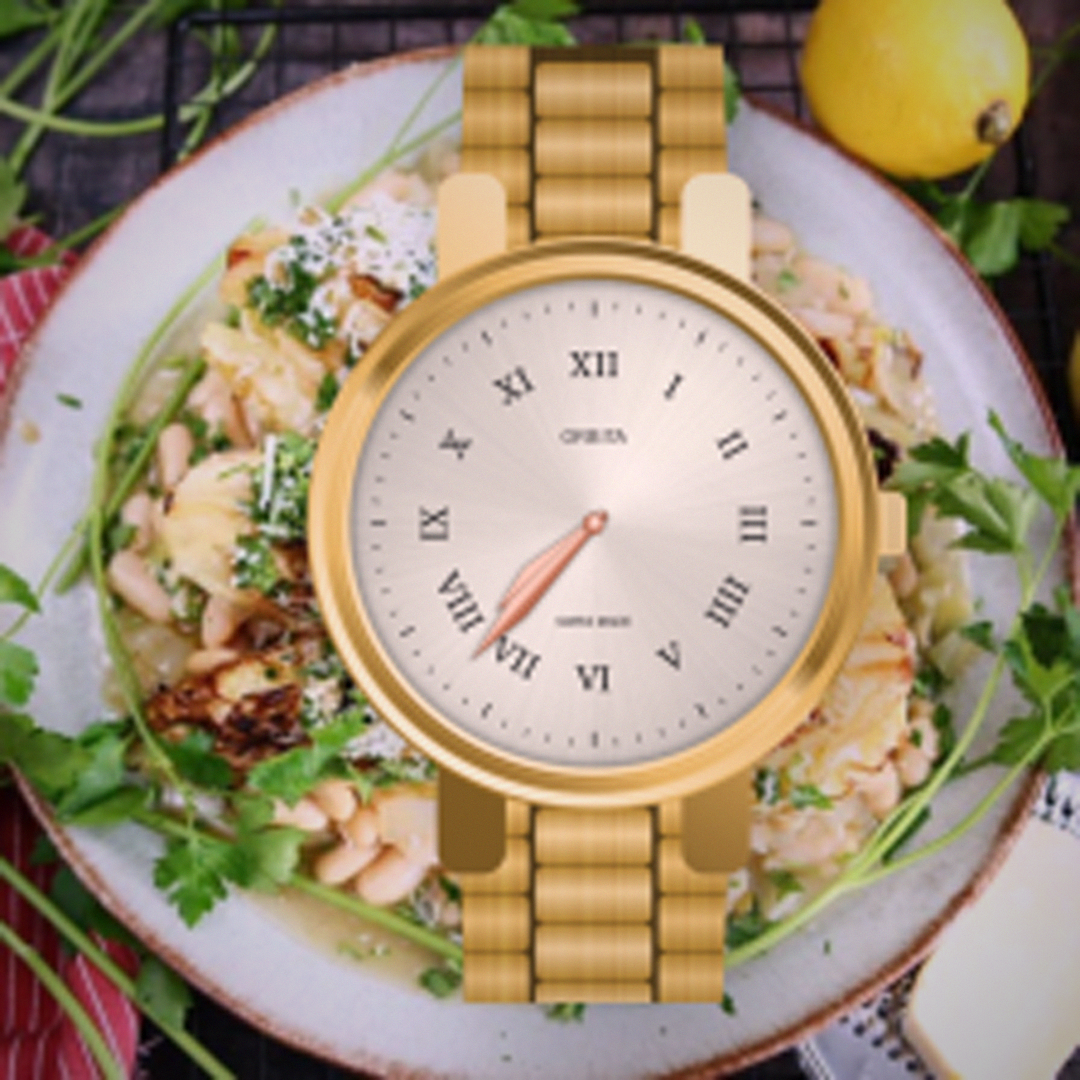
7:37
